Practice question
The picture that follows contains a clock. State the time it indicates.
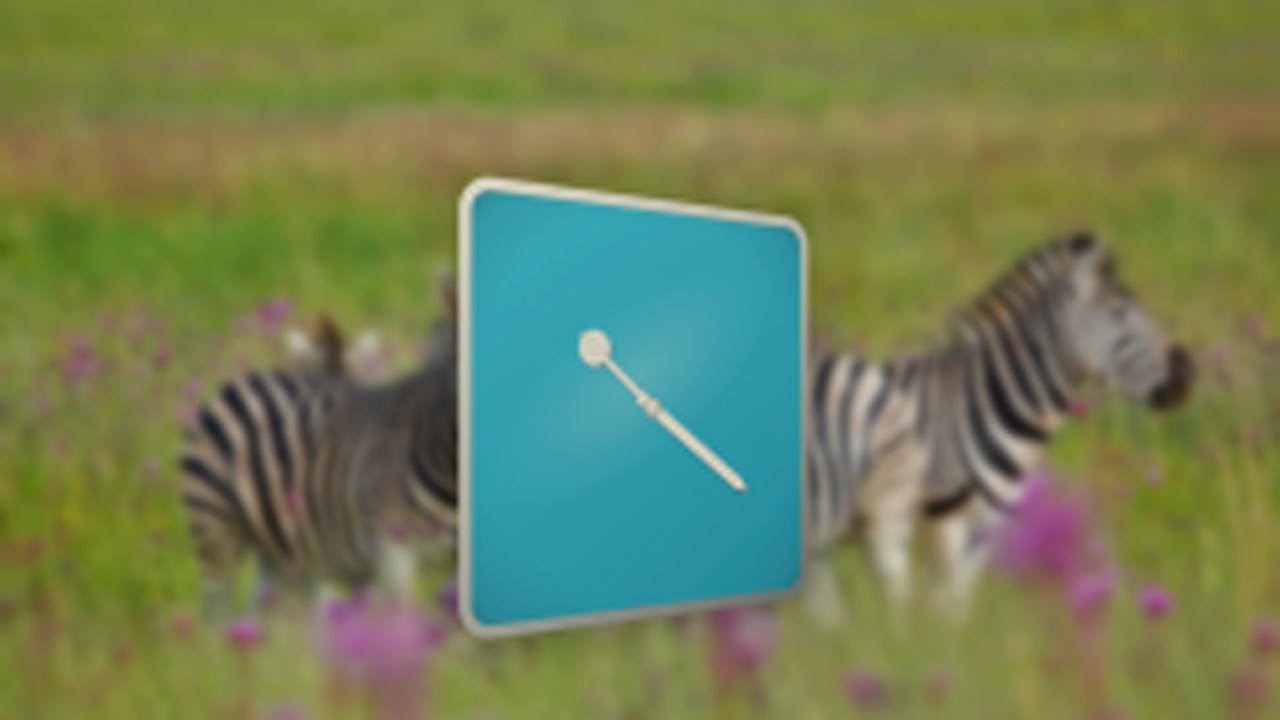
10:21
